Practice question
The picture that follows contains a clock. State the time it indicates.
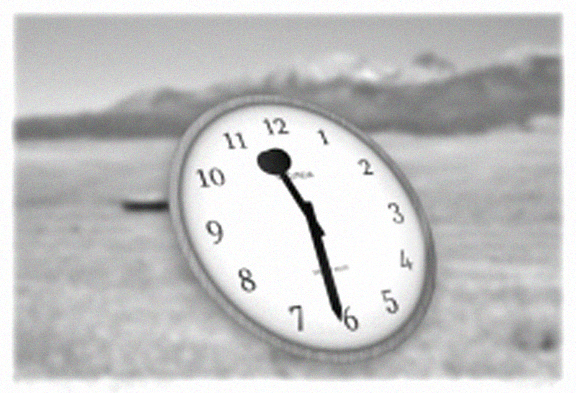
11:31
